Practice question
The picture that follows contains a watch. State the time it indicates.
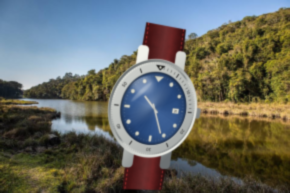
10:26
